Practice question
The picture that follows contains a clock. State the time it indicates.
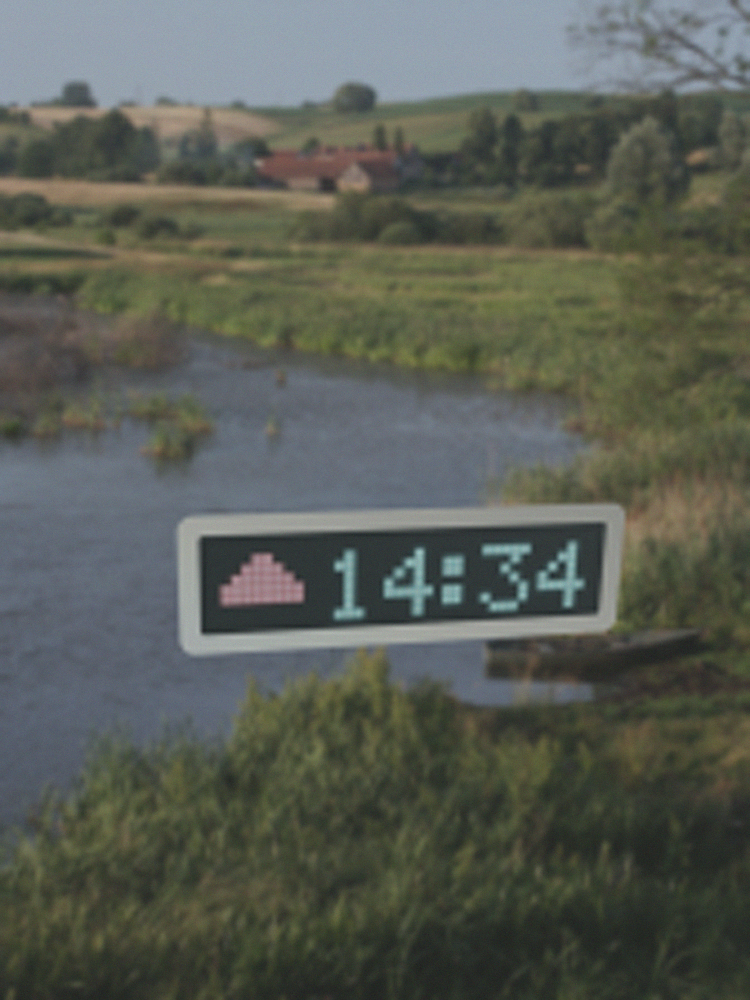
14:34
